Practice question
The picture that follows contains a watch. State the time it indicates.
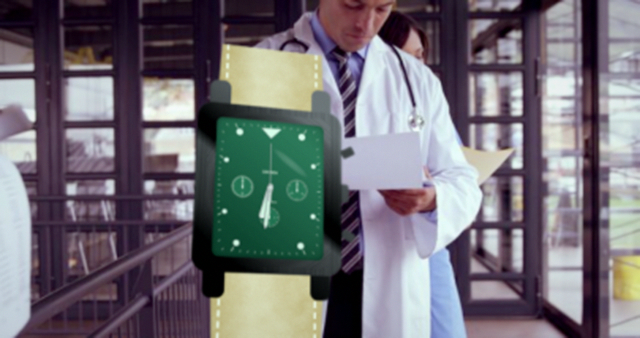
6:31
